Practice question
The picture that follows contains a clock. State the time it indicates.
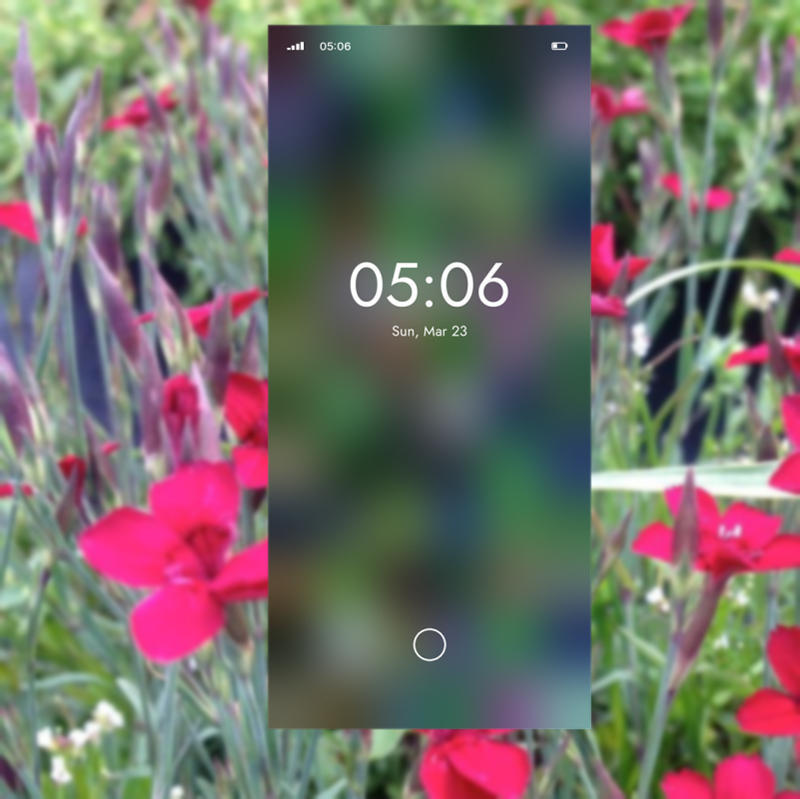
5:06
